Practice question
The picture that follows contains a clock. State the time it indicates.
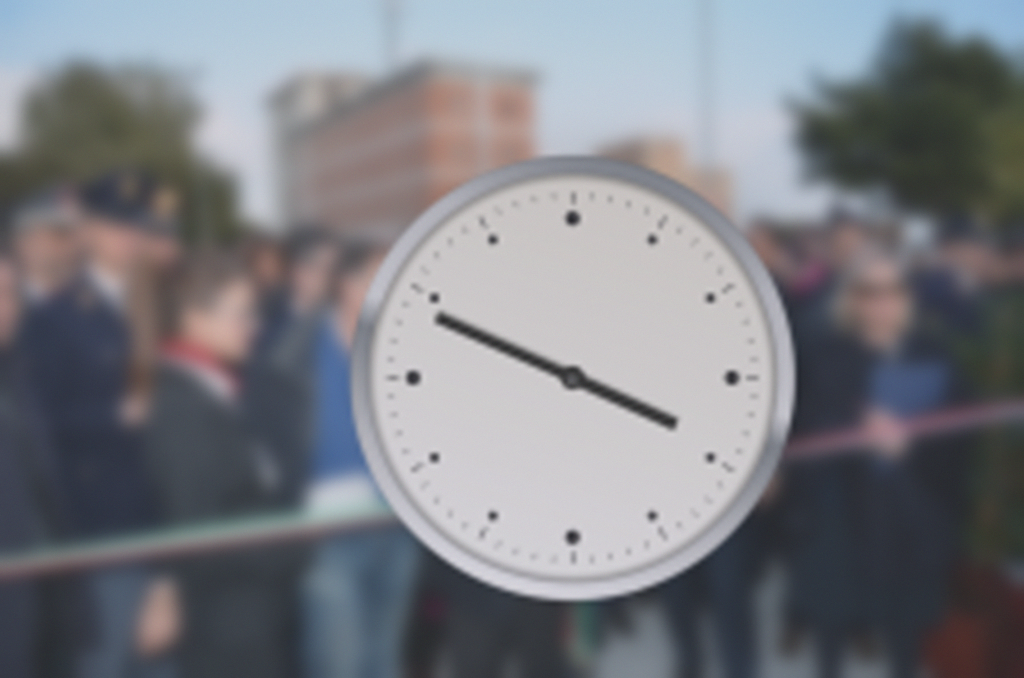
3:49
